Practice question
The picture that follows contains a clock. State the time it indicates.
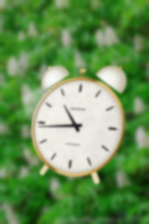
10:44
